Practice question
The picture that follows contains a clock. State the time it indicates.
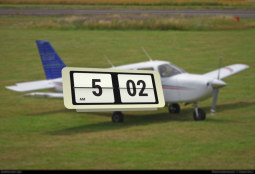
5:02
